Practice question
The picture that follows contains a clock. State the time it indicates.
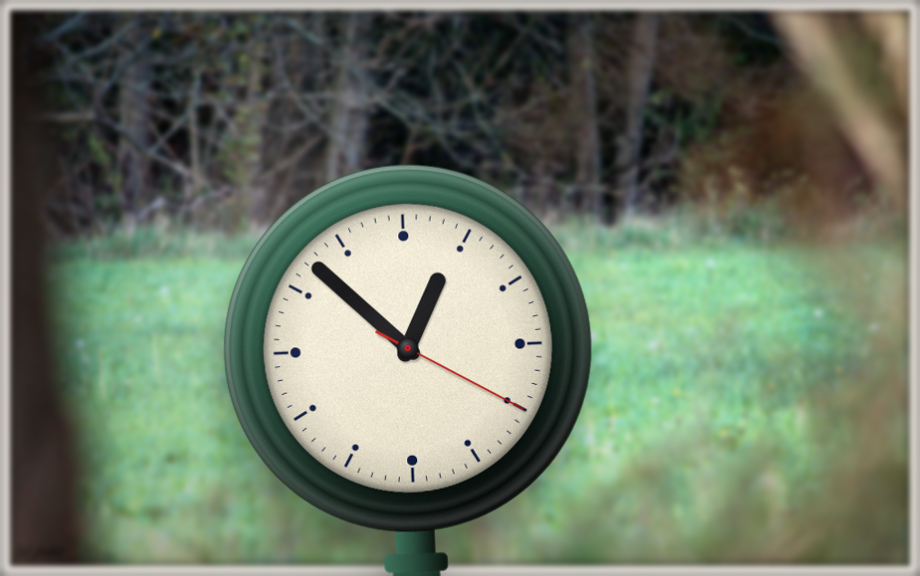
12:52:20
